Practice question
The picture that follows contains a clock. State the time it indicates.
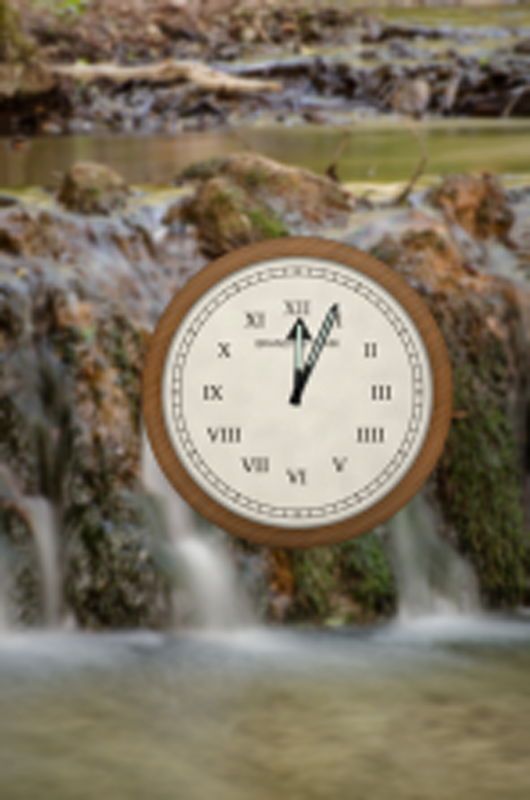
12:04
